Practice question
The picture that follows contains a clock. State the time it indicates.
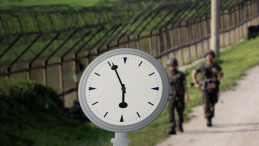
5:56
